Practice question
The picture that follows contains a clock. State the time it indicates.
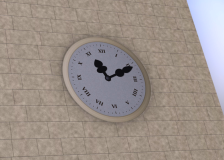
11:11
